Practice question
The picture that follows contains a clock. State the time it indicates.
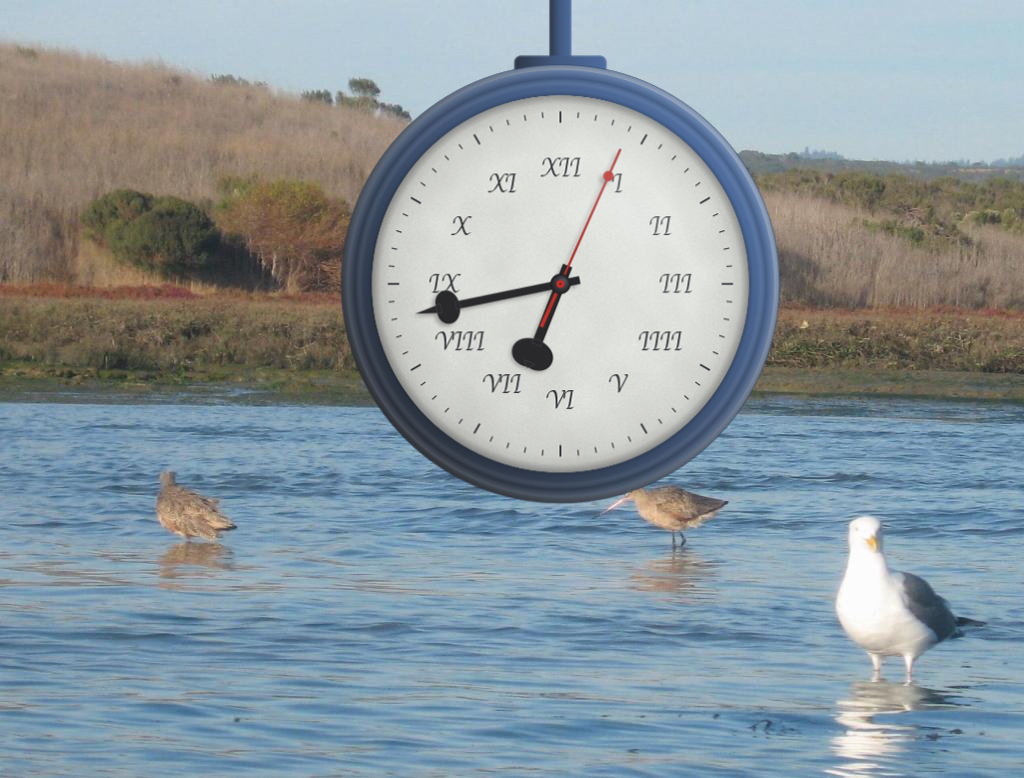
6:43:04
